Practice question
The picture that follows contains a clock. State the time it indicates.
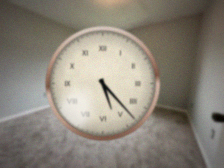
5:23
